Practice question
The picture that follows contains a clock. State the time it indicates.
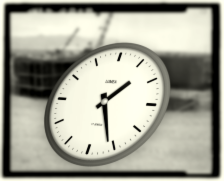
1:26
